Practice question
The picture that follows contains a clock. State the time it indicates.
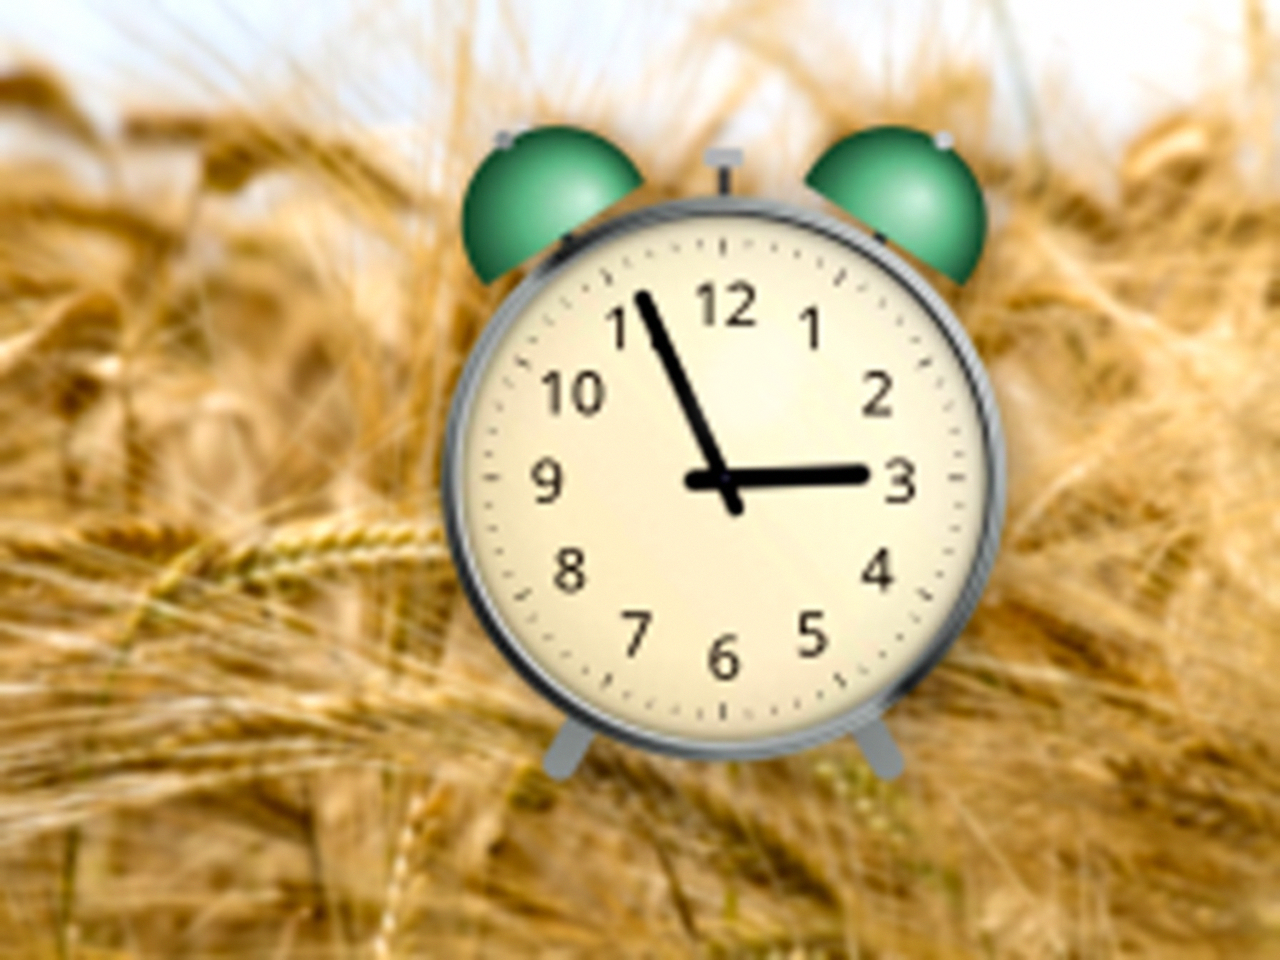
2:56
